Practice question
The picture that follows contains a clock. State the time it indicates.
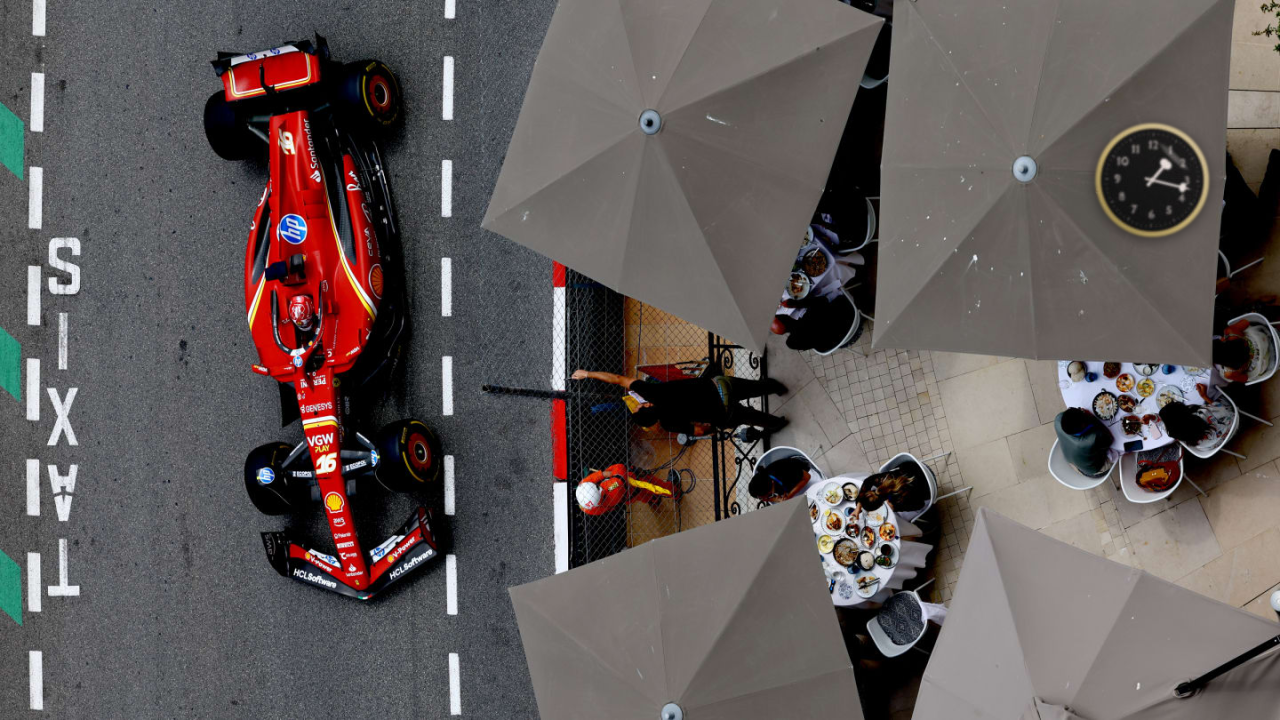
1:17
